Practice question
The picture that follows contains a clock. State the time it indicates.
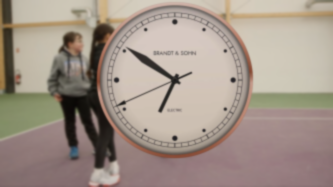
6:50:41
